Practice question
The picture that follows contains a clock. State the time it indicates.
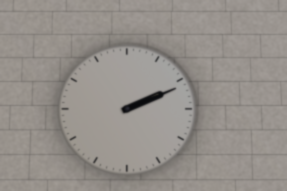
2:11
